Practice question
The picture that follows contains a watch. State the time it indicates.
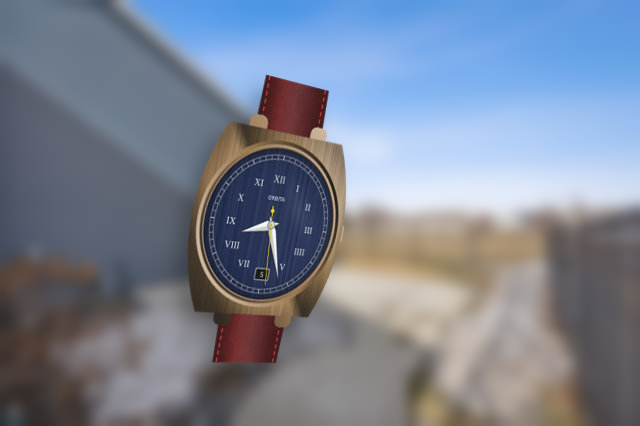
8:26:29
